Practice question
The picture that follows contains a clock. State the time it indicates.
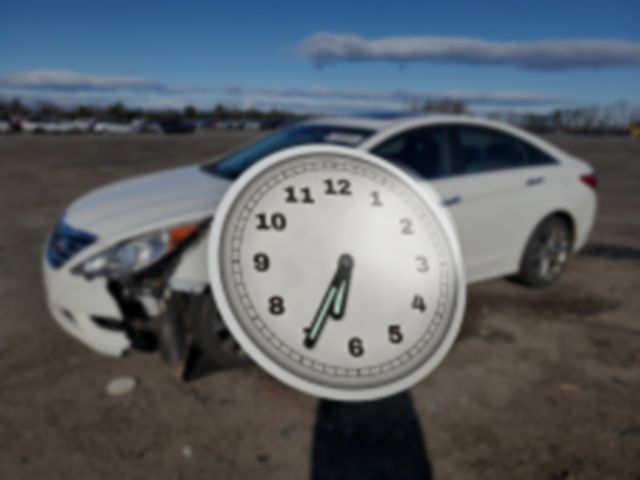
6:35
